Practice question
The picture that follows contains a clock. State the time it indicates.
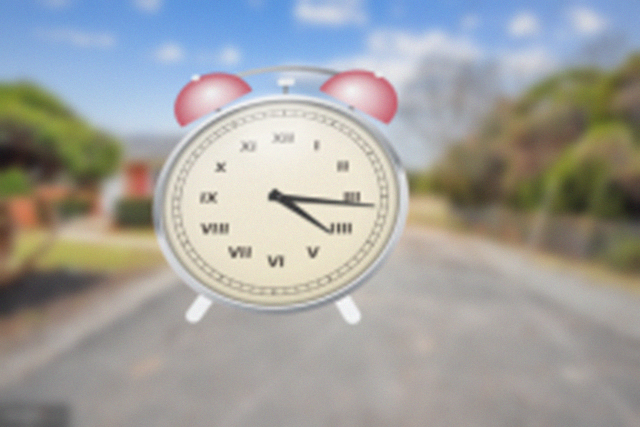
4:16
